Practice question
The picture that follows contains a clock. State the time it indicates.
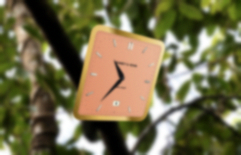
10:36
